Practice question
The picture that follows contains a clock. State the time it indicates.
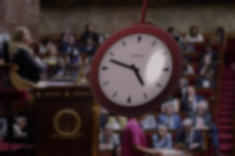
4:48
